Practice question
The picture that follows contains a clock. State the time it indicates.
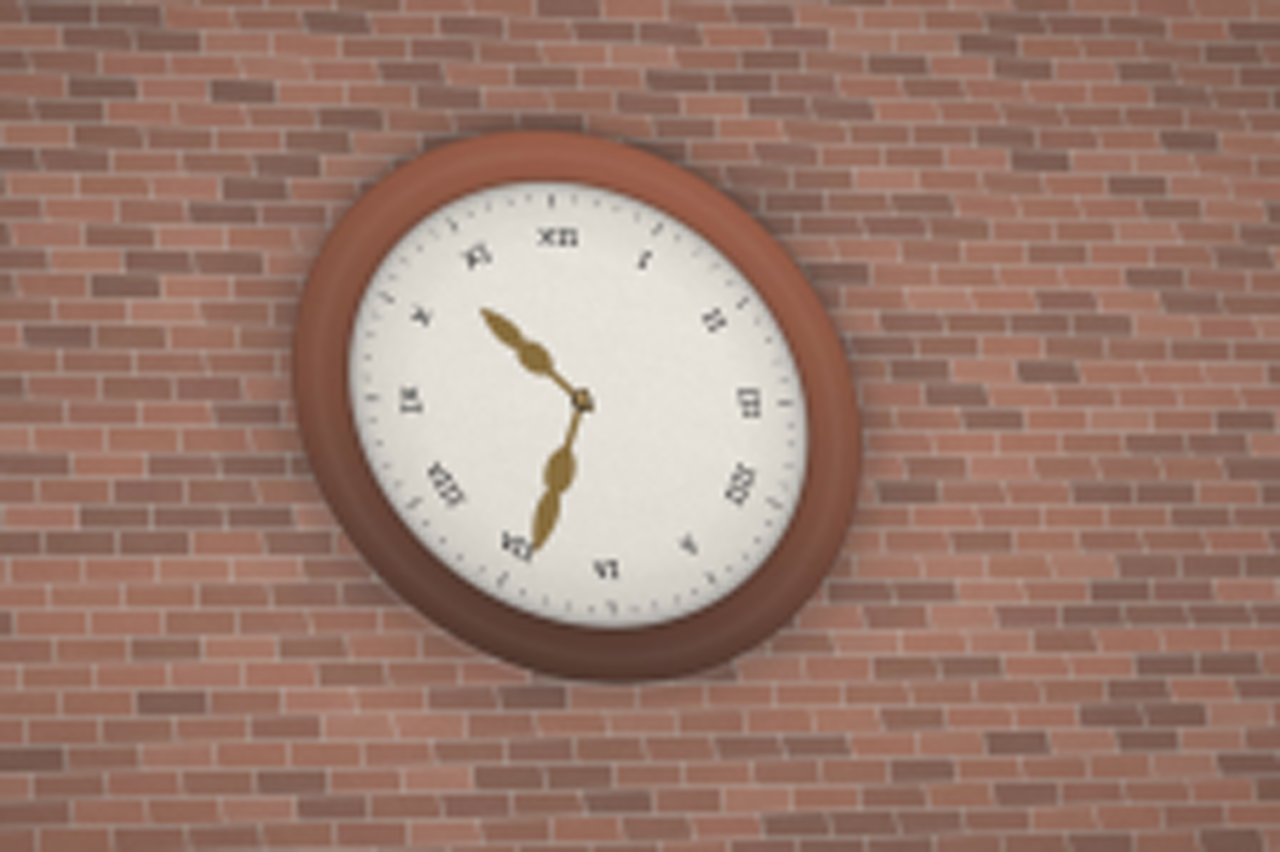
10:34
